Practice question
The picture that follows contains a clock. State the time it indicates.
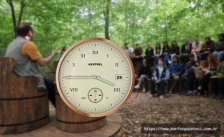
3:45
